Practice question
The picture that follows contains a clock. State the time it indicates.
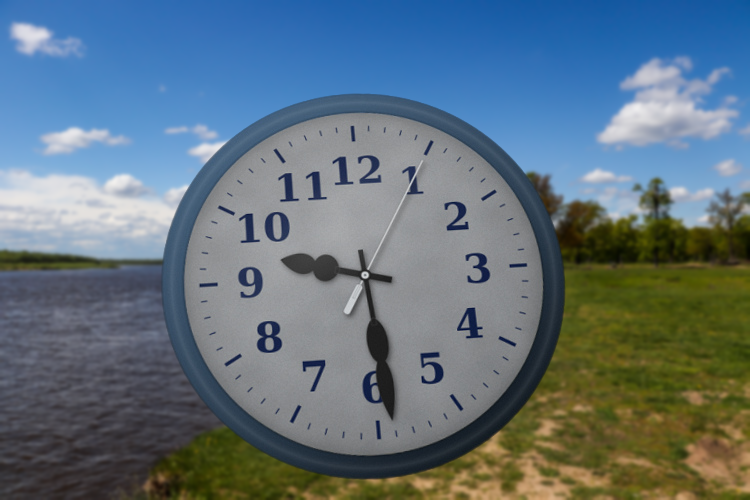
9:29:05
